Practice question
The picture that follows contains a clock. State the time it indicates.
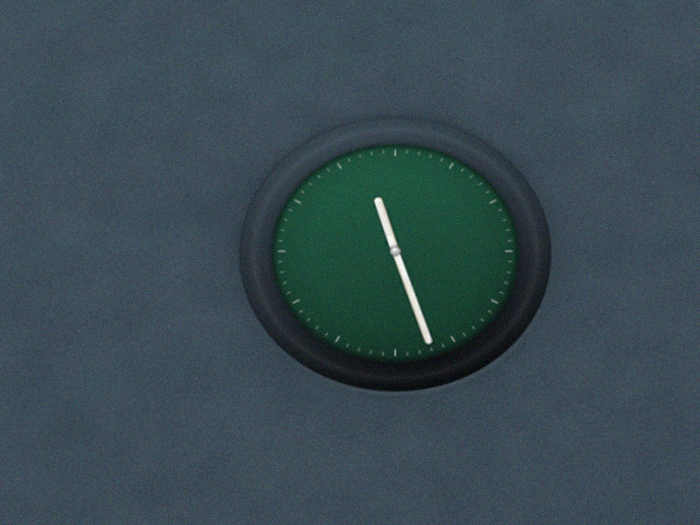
11:27
